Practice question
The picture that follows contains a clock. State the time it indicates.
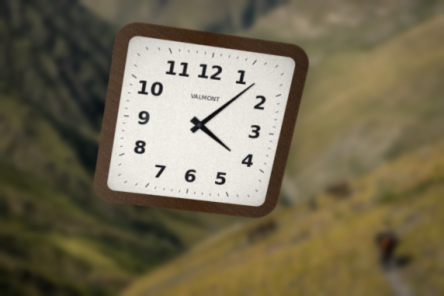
4:07
